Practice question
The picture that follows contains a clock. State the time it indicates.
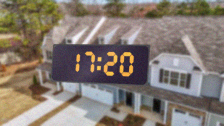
17:20
